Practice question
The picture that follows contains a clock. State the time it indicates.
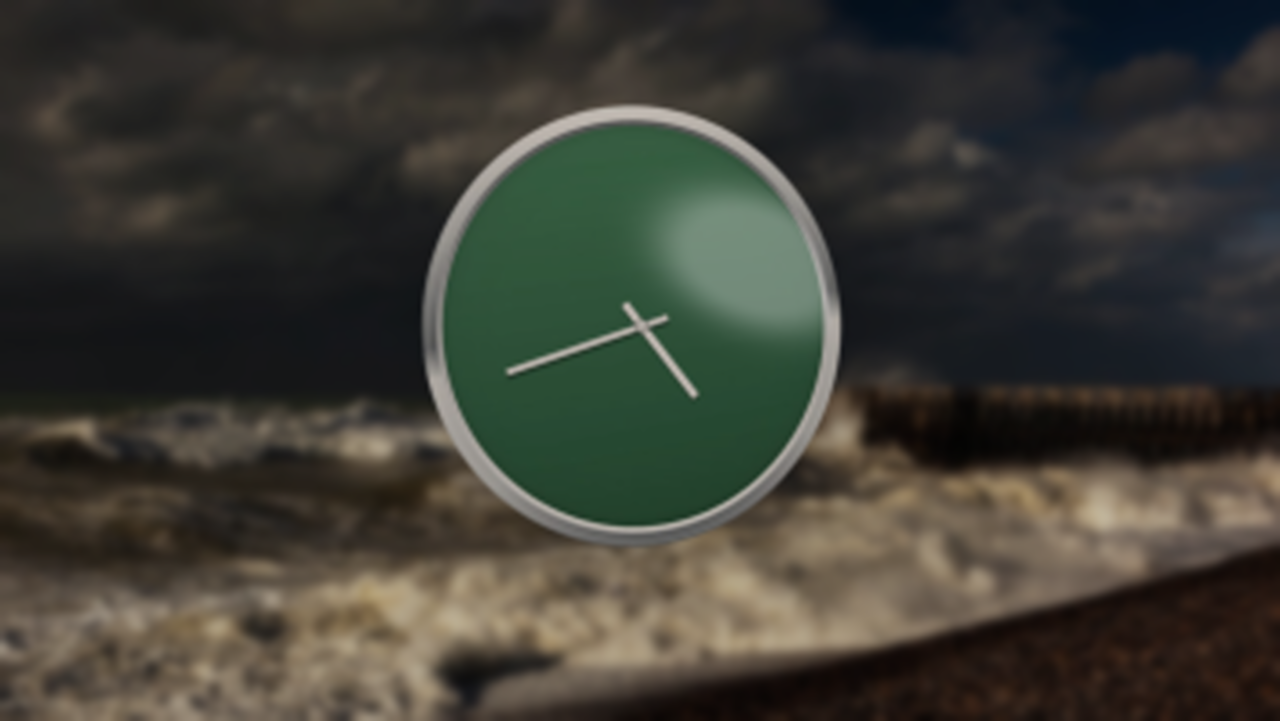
4:42
